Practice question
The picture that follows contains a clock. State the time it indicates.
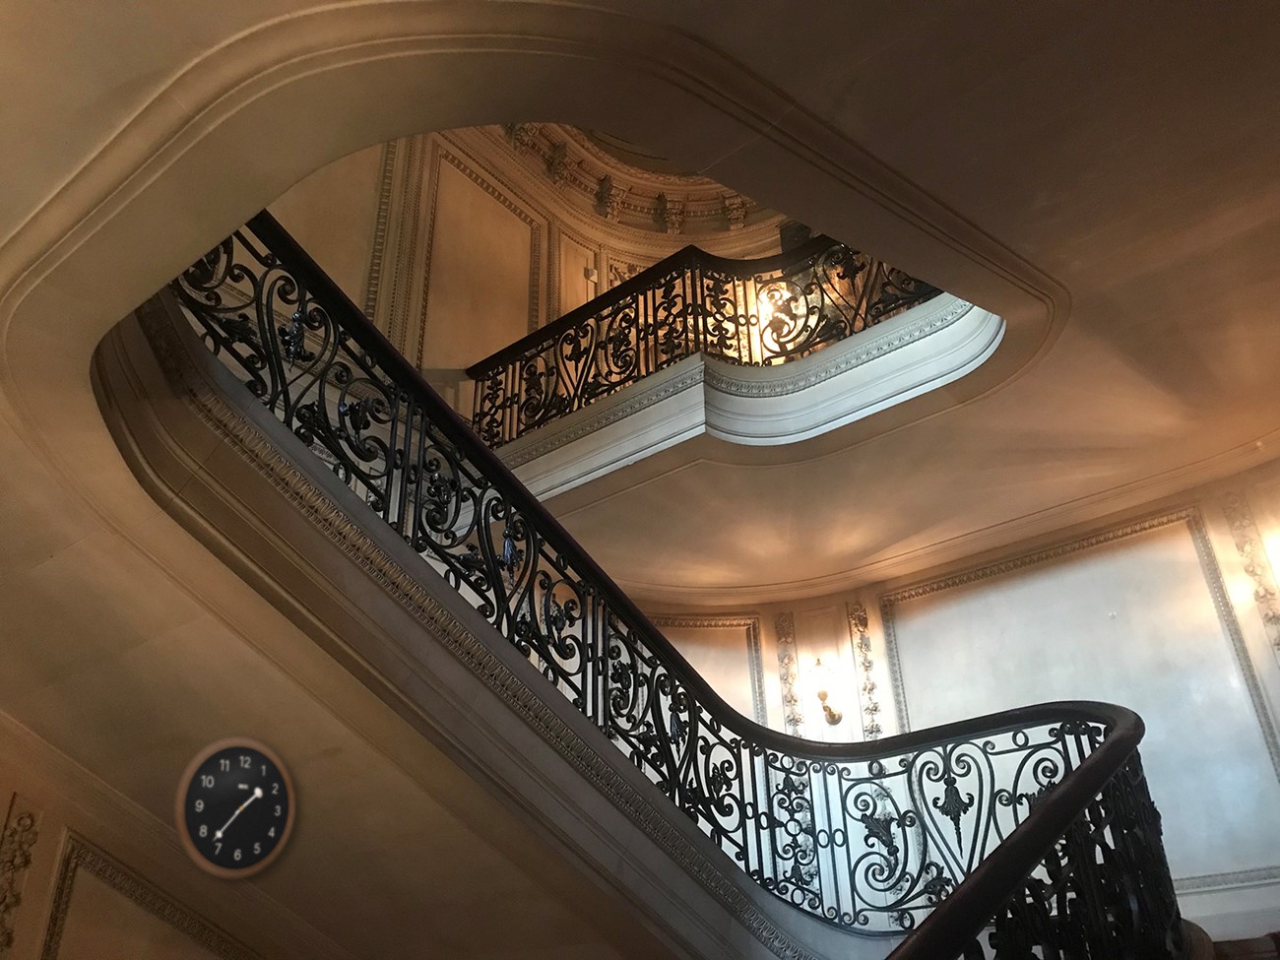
1:37
